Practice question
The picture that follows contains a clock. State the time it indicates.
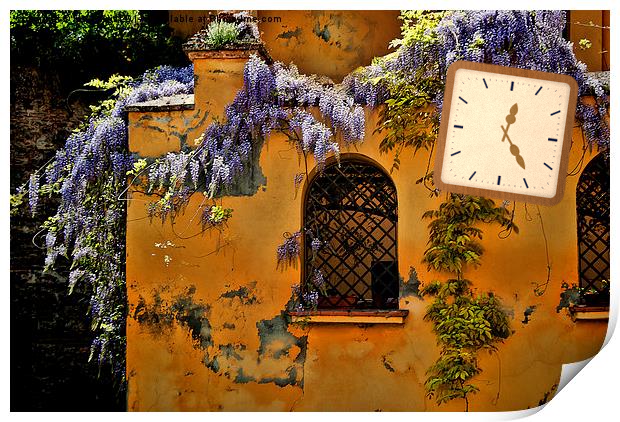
12:24
